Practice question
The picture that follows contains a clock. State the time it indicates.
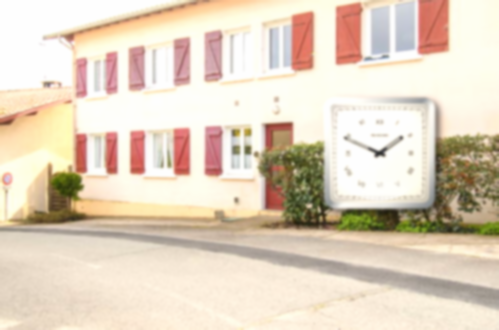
1:49
